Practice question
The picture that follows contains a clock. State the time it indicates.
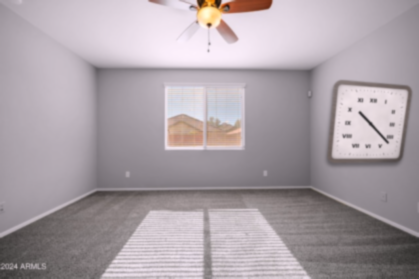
10:22
